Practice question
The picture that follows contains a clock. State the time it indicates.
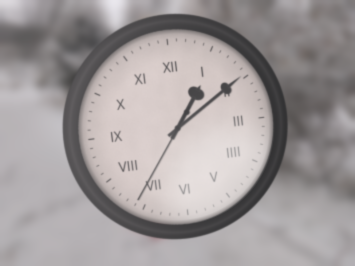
1:09:36
